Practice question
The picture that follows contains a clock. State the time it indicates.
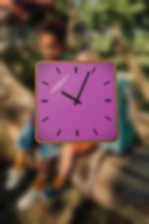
10:04
